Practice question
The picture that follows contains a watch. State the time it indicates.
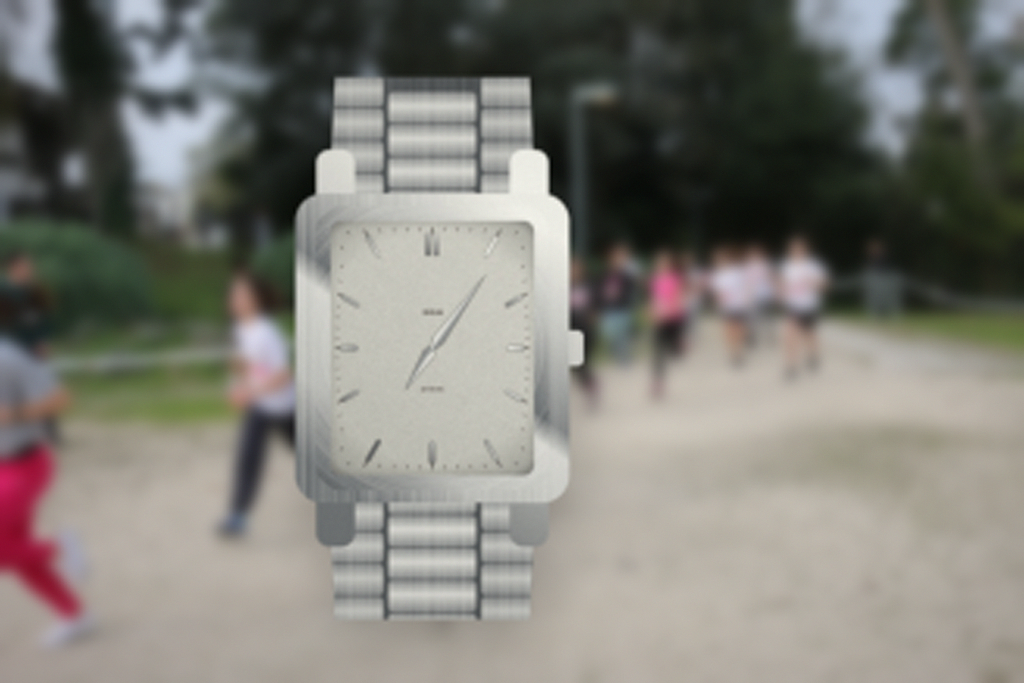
7:06
